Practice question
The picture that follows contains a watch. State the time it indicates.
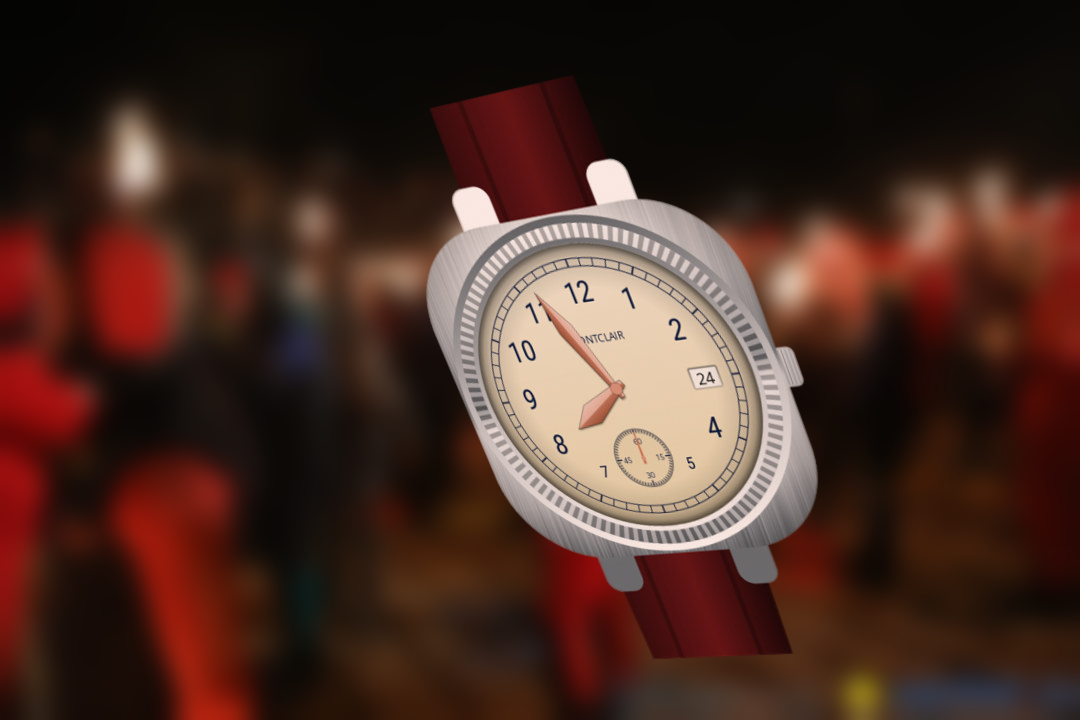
7:56
